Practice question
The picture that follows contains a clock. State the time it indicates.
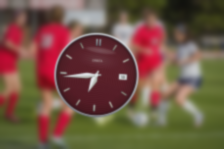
6:44
